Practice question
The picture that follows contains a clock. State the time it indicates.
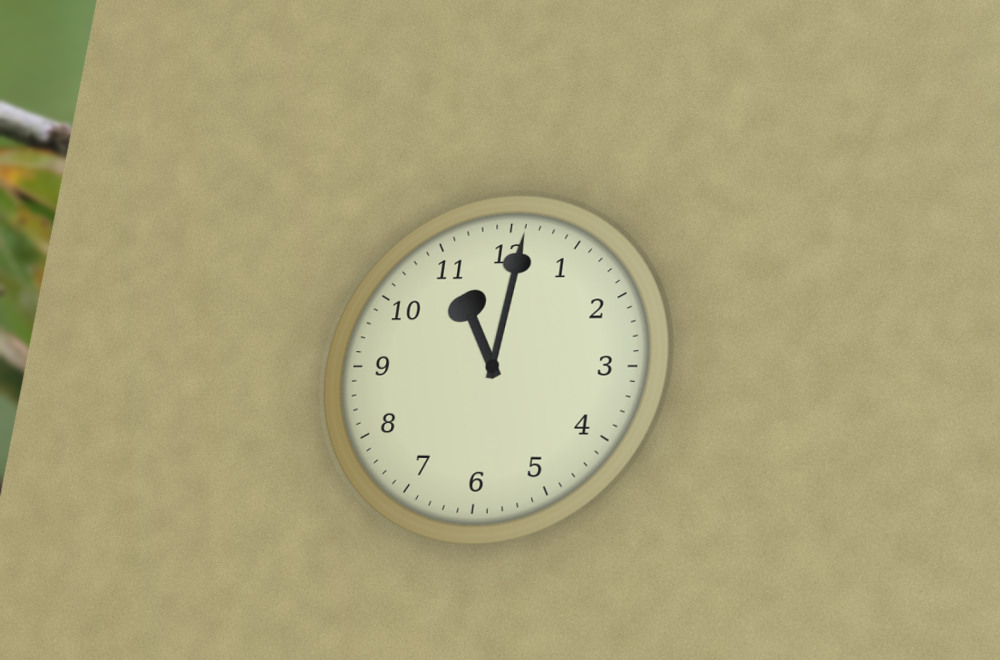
11:01
